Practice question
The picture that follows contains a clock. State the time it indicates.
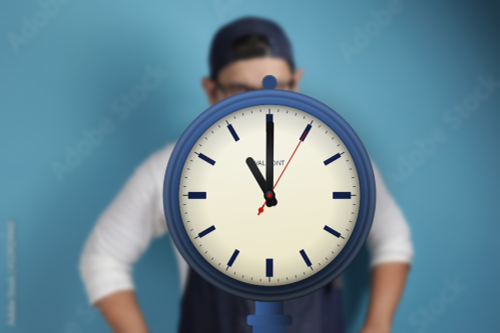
11:00:05
